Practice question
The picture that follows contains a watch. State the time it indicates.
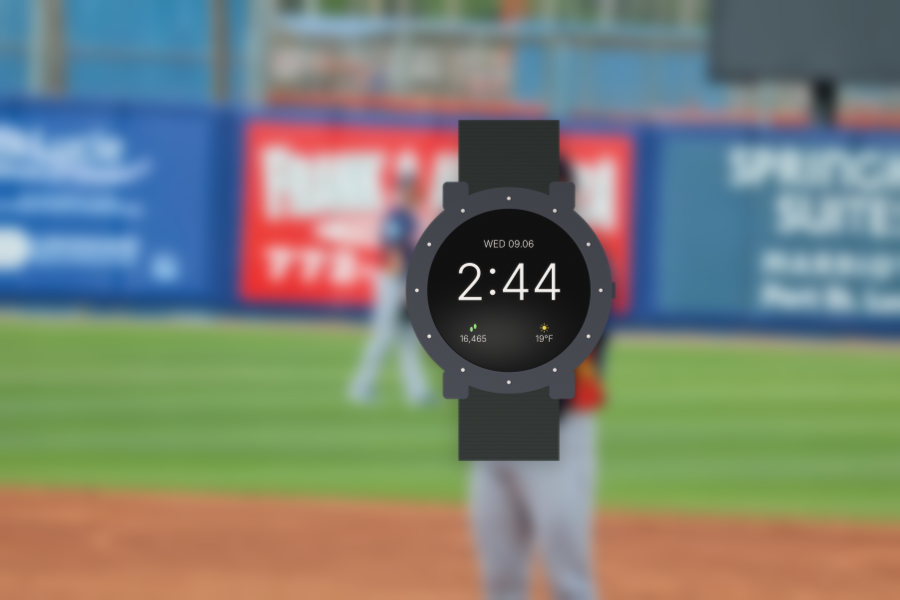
2:44
